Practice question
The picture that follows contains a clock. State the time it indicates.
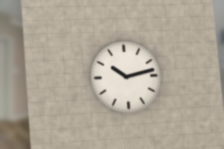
10:13
